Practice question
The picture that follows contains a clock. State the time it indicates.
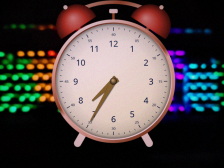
7:35
